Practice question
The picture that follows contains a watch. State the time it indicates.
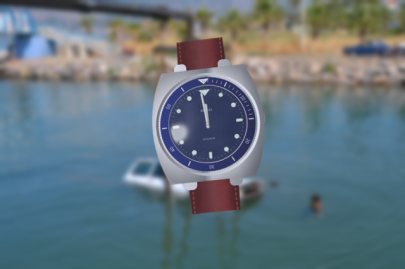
11:59
